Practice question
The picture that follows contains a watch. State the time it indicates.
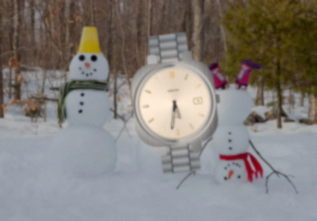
5:32
